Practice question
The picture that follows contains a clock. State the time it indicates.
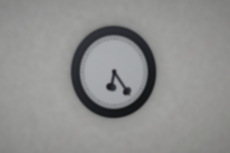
6:24
